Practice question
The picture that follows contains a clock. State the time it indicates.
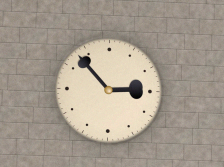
2:53
